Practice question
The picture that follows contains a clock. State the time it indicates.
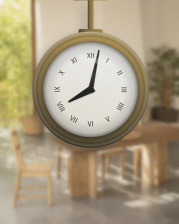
8:02
